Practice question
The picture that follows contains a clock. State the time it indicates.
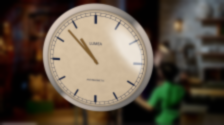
10:53
